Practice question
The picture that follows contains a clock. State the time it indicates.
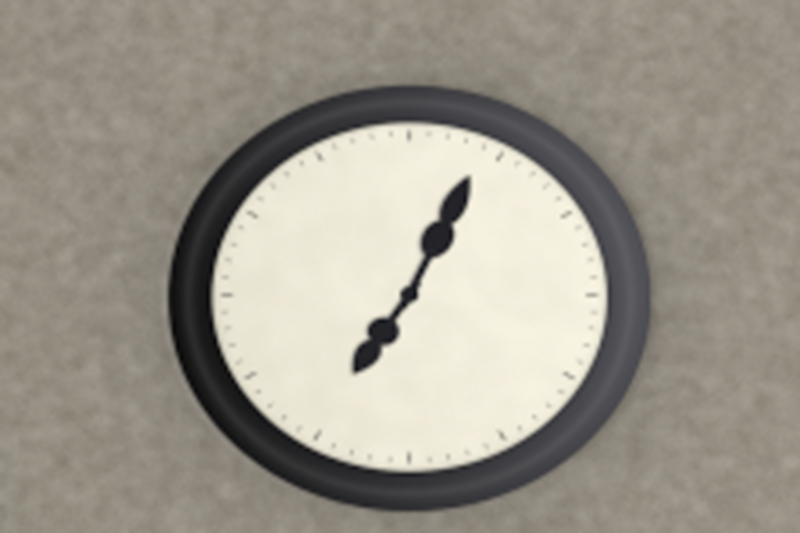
7:04
